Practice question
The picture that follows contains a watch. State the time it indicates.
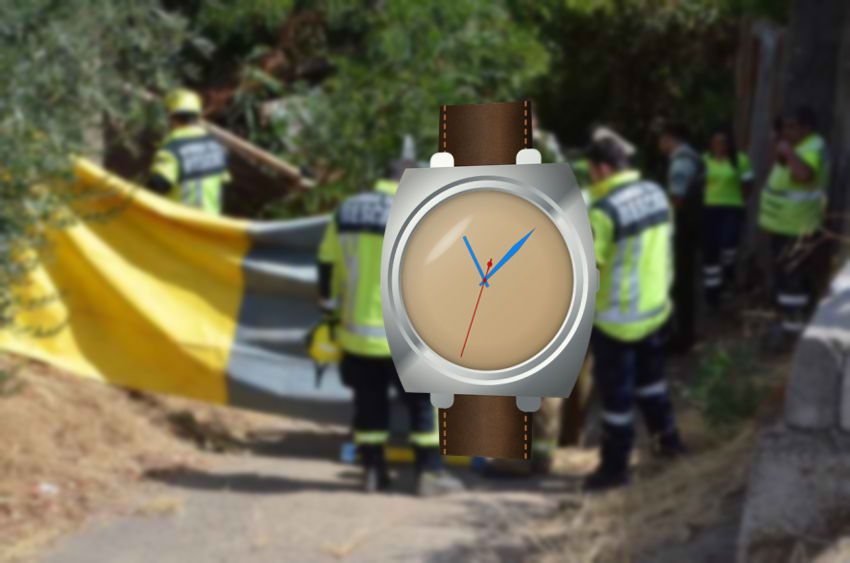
11:07:33
